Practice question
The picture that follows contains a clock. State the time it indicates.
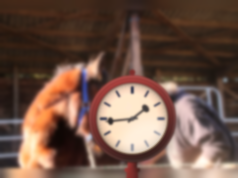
1:44
